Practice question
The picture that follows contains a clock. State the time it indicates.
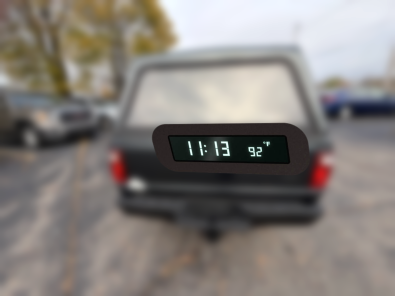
11:13
